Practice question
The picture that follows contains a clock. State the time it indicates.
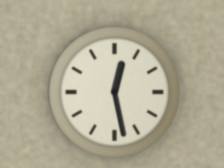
12:28
